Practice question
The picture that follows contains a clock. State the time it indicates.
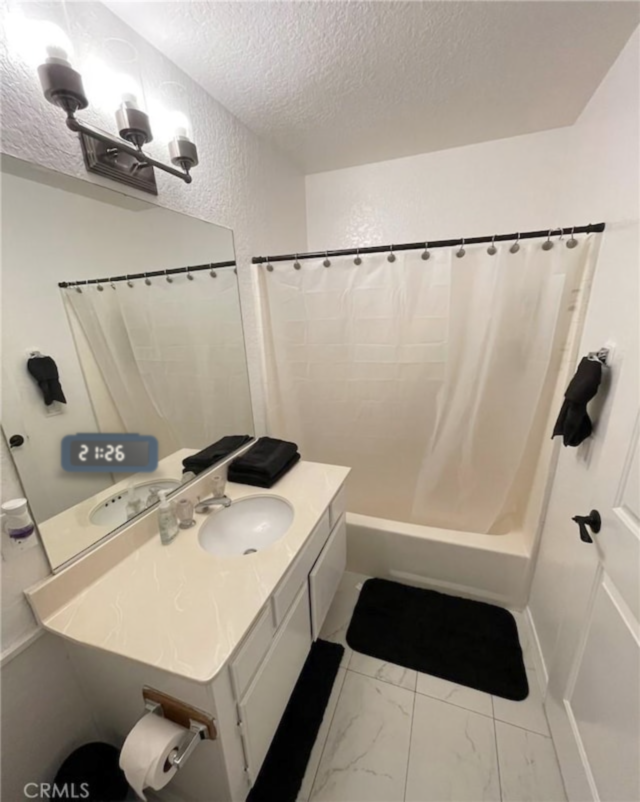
21:26
